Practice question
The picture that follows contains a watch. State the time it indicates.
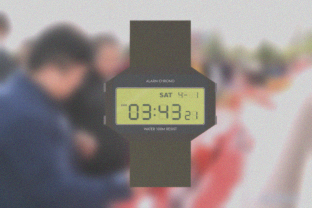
3:43:21
